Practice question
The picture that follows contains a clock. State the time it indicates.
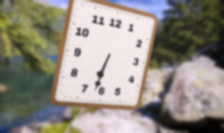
6:32
